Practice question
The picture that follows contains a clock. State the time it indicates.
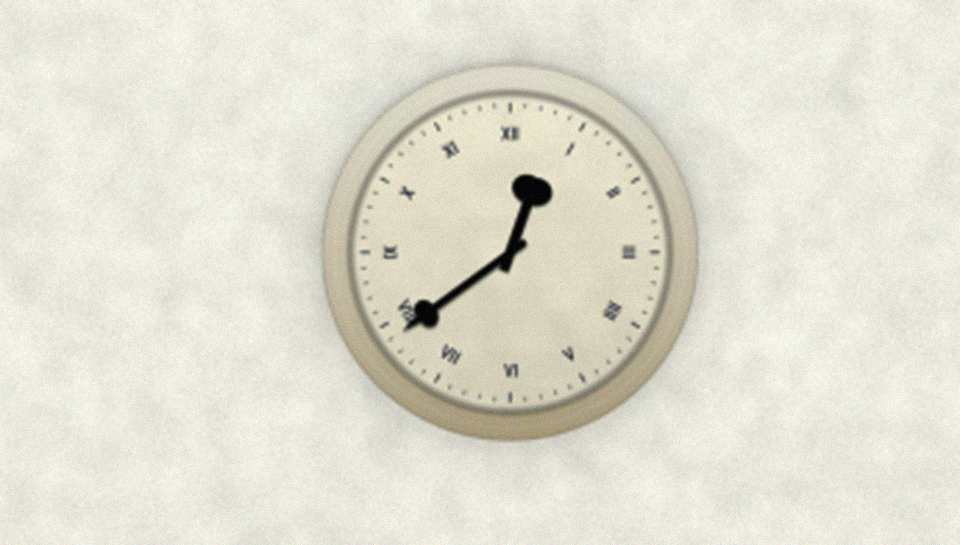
12:39
